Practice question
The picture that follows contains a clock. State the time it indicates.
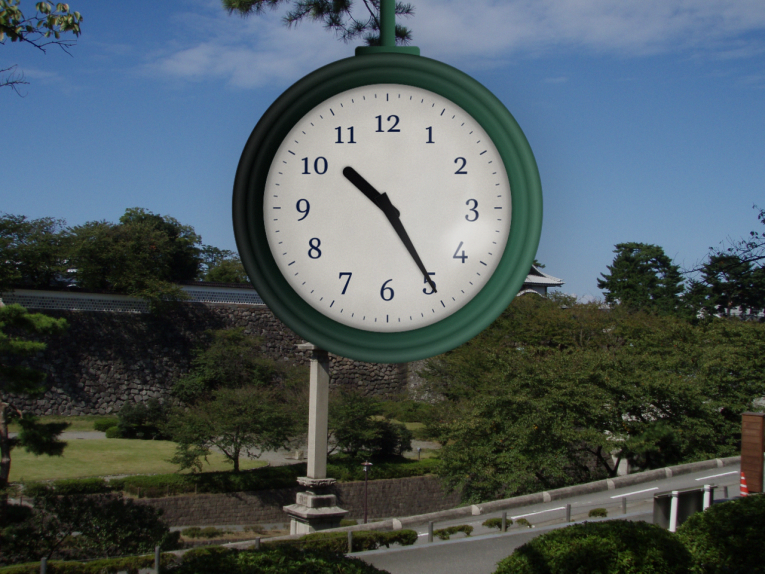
10:25
